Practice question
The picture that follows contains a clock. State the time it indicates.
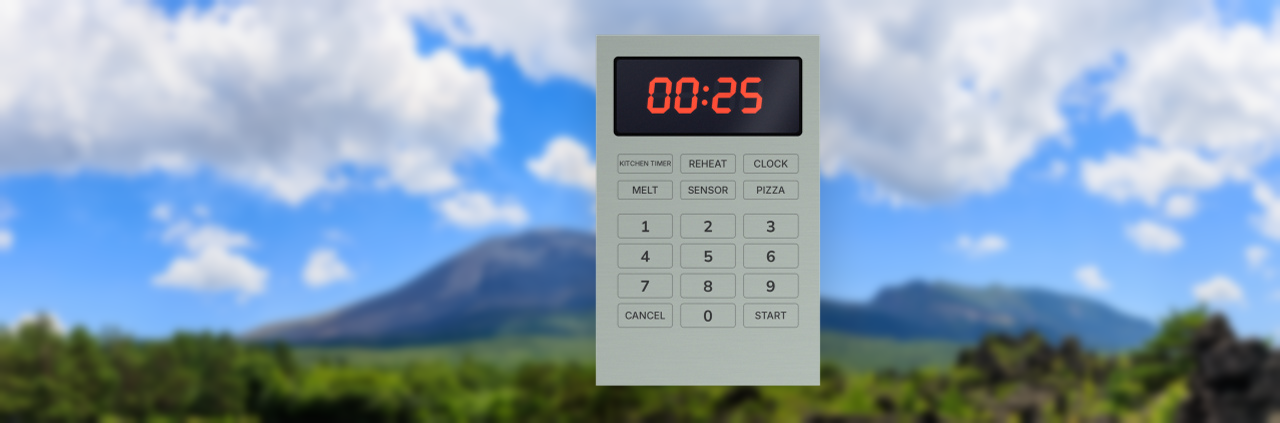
0:25
